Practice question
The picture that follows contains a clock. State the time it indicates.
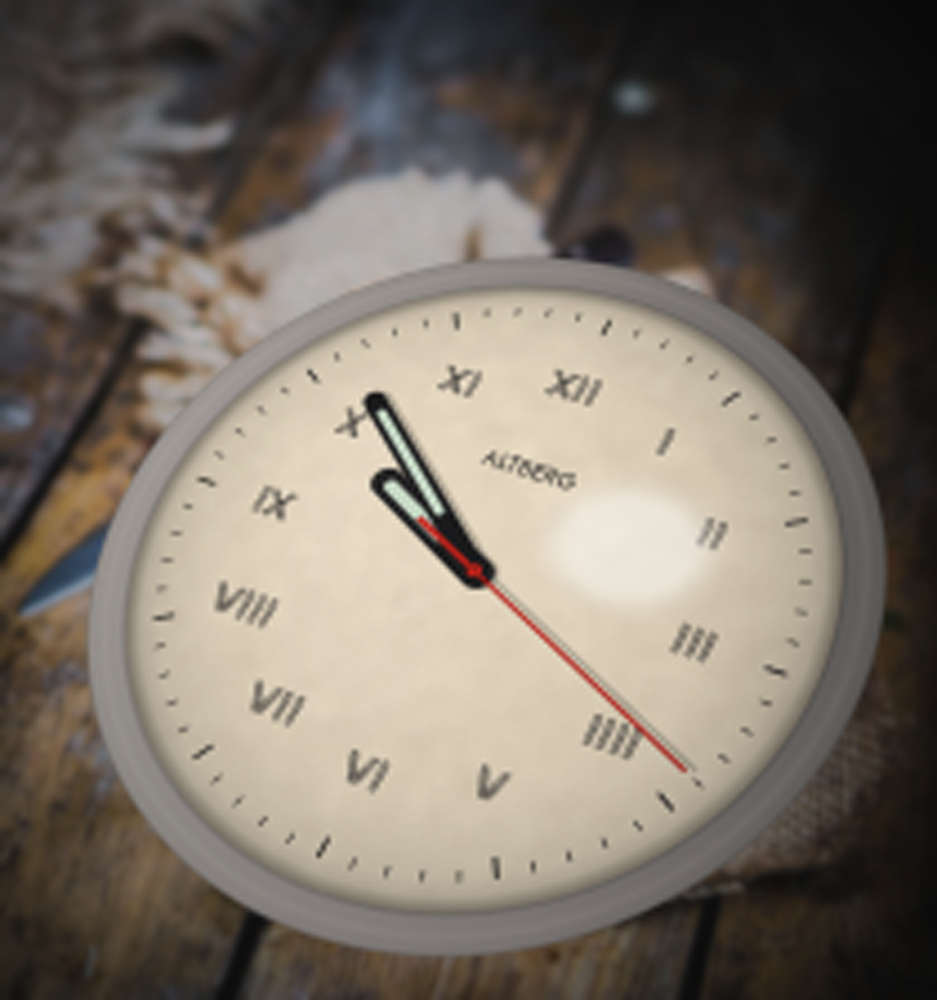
9:51:19
